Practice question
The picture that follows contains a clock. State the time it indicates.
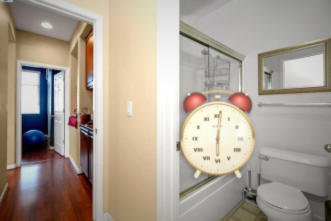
6:01
